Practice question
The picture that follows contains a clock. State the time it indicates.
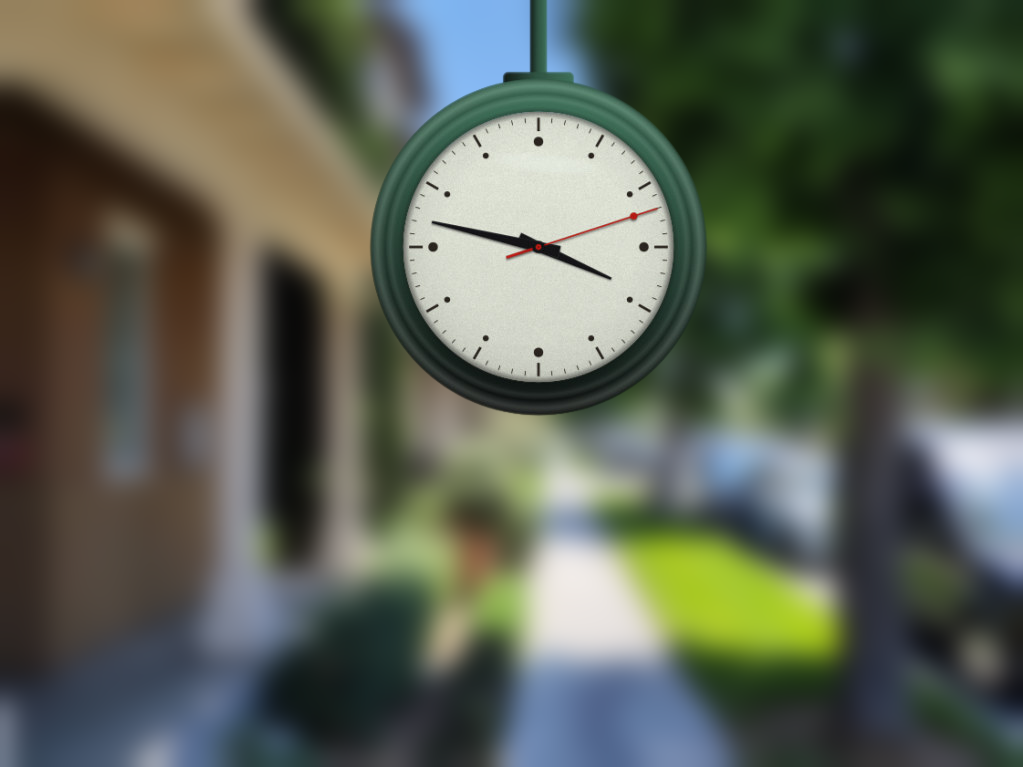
3:47:12
